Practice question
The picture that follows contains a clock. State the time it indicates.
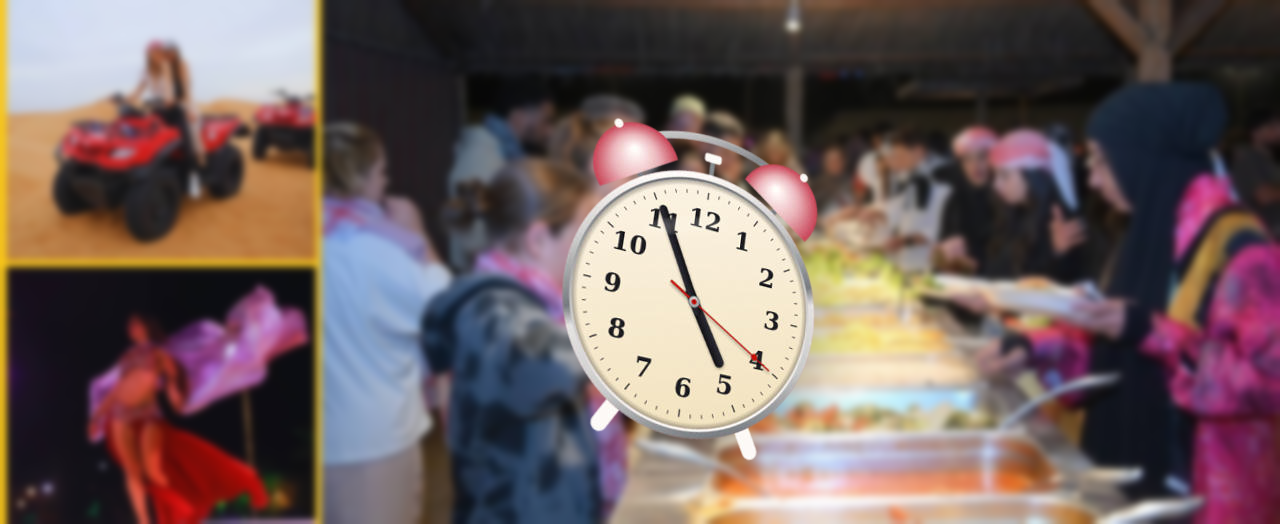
4:55:20
